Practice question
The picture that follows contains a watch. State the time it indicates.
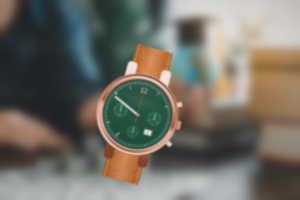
9:49
